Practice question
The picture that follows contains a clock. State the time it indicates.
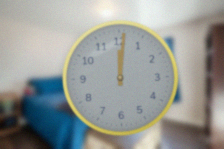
12:01
